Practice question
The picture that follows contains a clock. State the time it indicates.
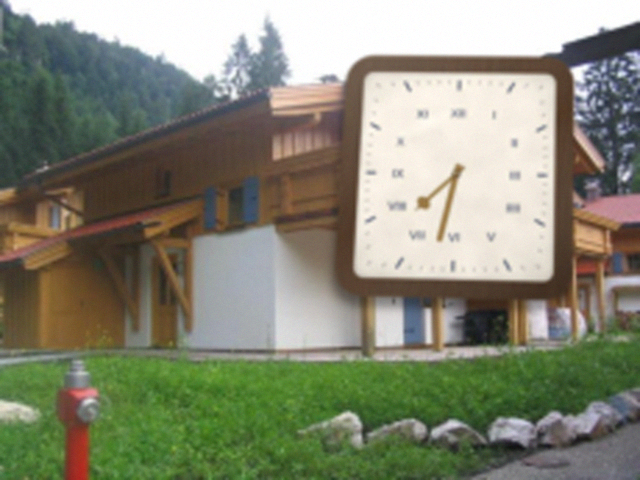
7:32
